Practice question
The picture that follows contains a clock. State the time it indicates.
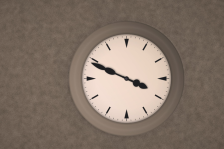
3:49
